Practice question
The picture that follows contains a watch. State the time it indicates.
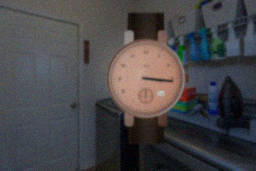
3:16
